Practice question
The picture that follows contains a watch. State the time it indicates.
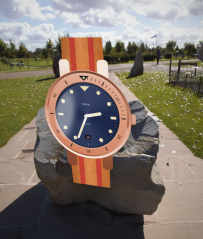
2:34
